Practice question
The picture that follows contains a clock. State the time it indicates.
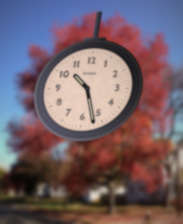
10:27
